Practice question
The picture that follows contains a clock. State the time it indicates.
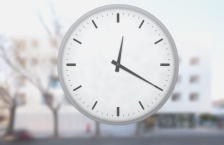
12:20
